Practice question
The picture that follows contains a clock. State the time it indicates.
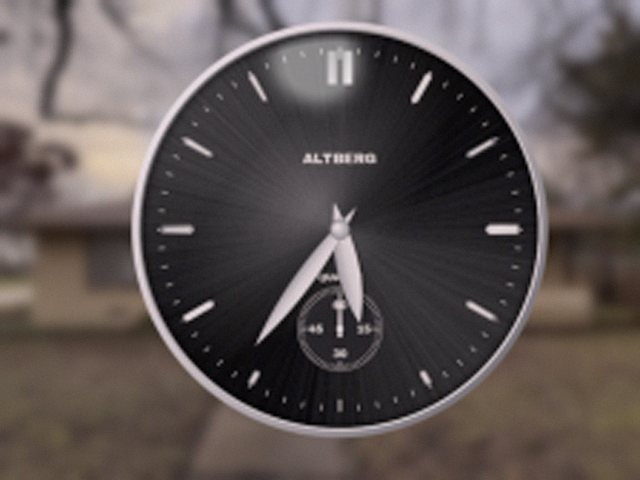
5:36
